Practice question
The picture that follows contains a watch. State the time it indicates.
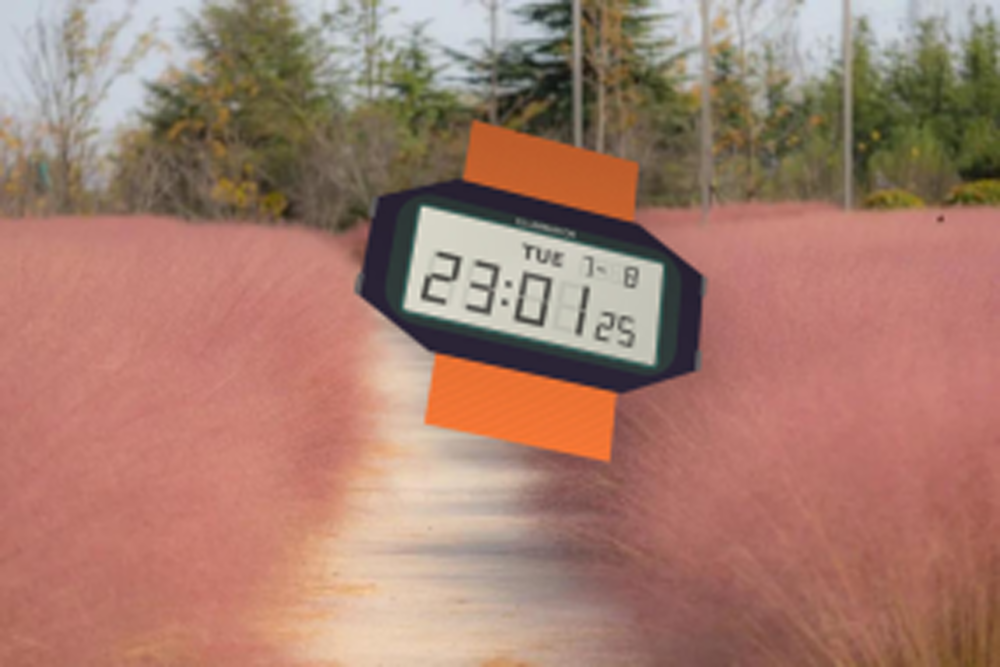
23:01:25
